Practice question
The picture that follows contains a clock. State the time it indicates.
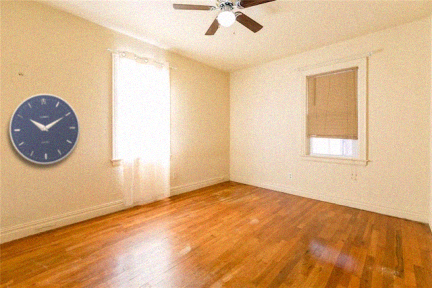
10:10
